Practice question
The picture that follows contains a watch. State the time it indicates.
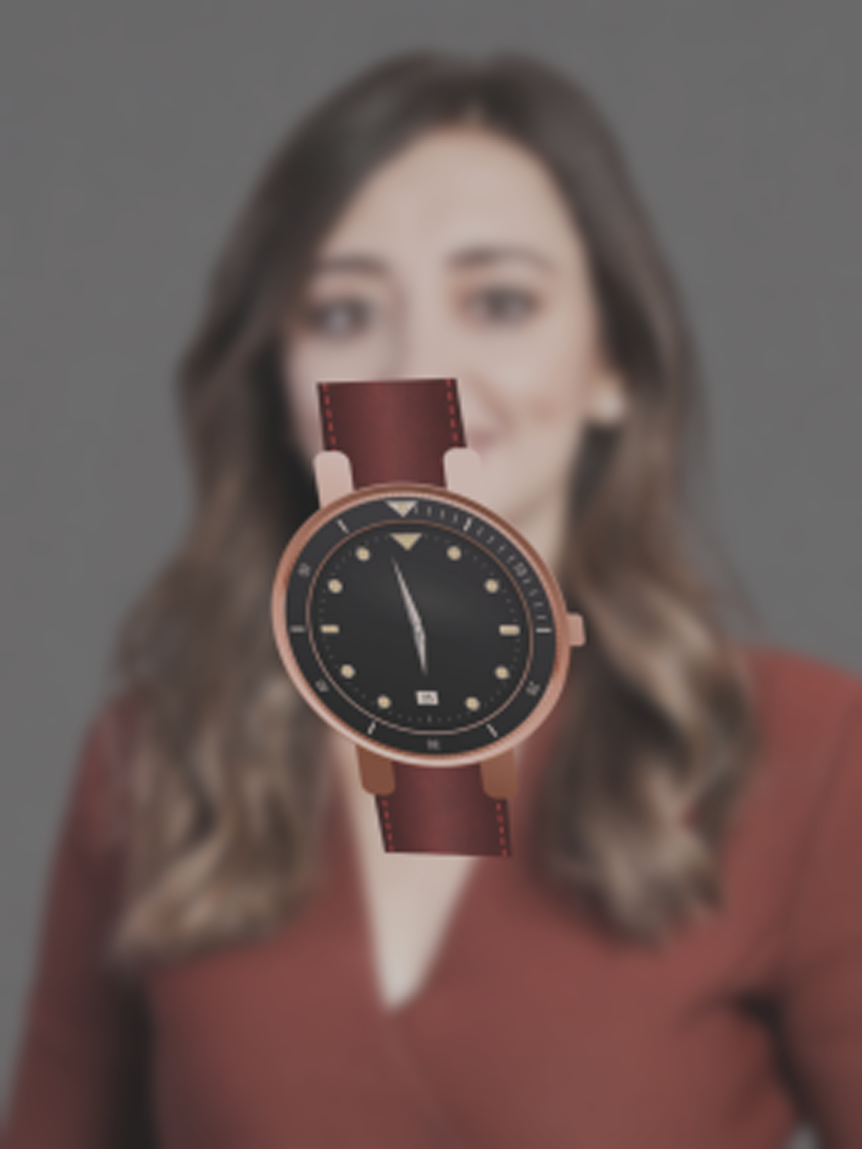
5:58
